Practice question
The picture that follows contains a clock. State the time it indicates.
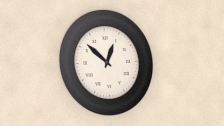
12:52
